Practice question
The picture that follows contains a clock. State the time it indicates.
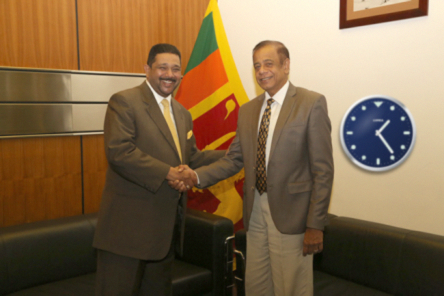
1:24
